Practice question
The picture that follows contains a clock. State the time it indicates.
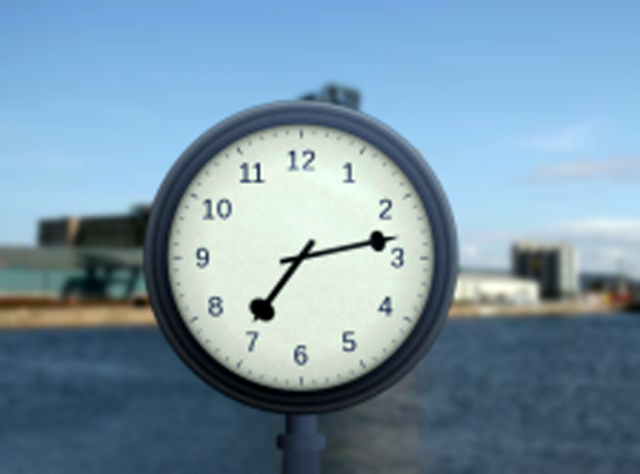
7:13
